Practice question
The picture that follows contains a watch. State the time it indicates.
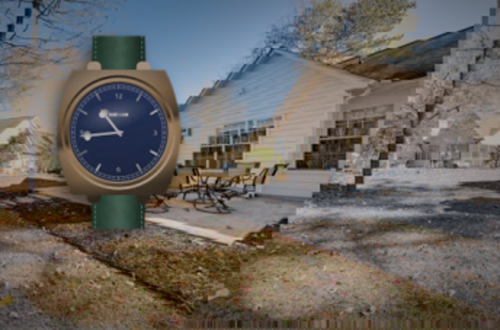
10:44
